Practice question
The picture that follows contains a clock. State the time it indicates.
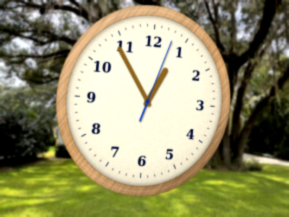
12:54:03
